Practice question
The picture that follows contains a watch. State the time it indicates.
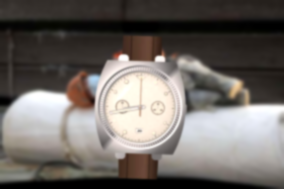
8:43
